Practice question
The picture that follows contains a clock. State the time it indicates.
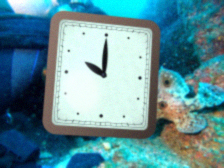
10:00
